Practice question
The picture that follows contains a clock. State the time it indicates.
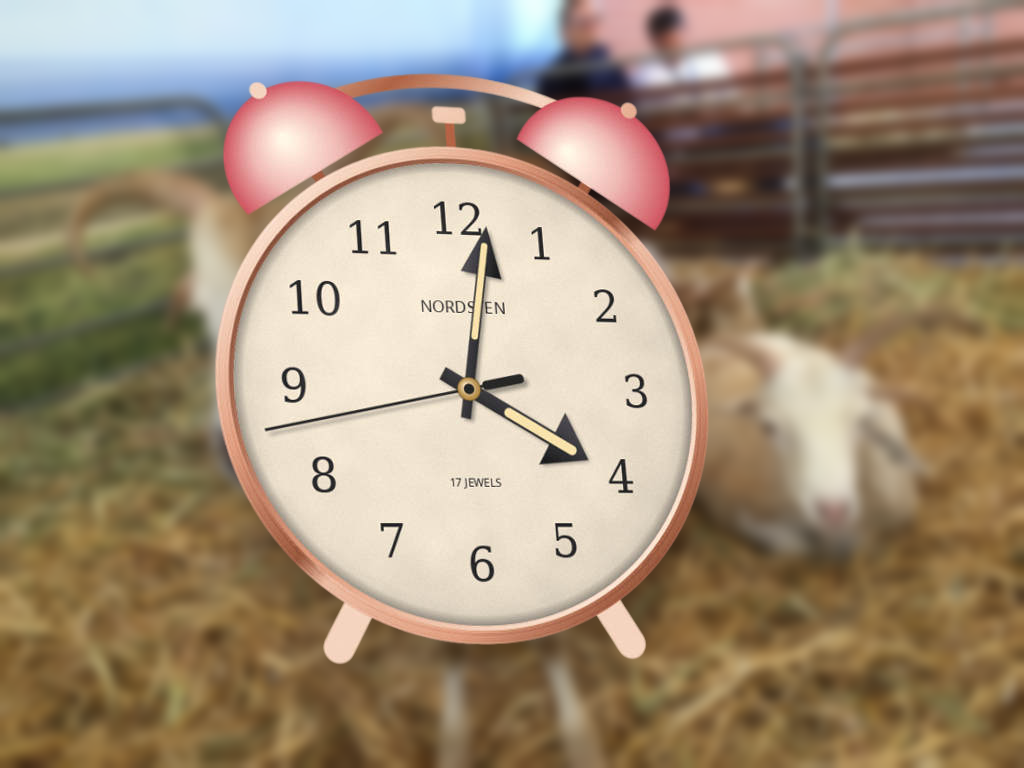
4:01:43
